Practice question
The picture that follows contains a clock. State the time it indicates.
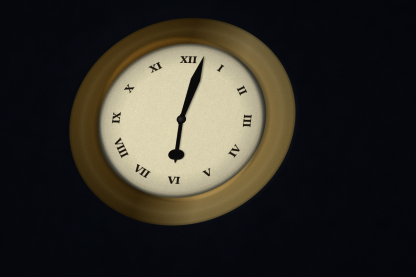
6:02
